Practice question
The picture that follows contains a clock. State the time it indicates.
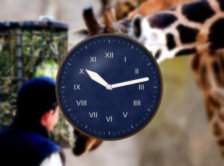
10:13
